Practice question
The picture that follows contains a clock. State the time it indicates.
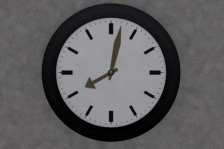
8:02
